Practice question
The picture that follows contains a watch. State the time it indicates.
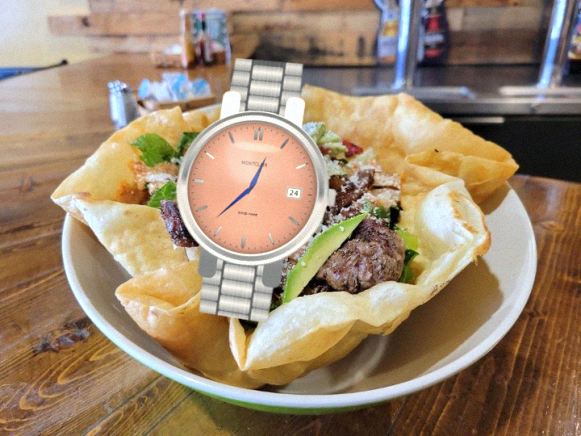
12:37
